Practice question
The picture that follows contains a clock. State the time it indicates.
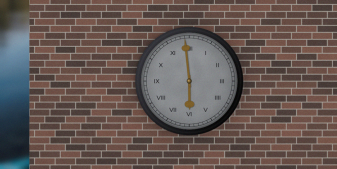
5:59
